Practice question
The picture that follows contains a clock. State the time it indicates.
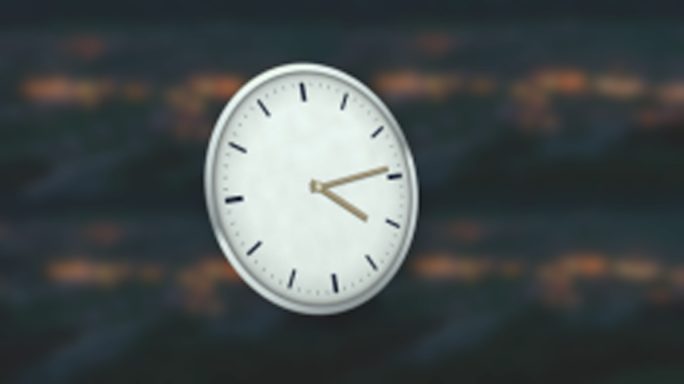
4:14
